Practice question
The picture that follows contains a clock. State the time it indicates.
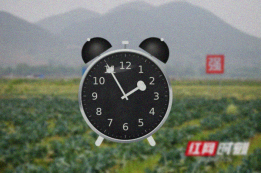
1:55
